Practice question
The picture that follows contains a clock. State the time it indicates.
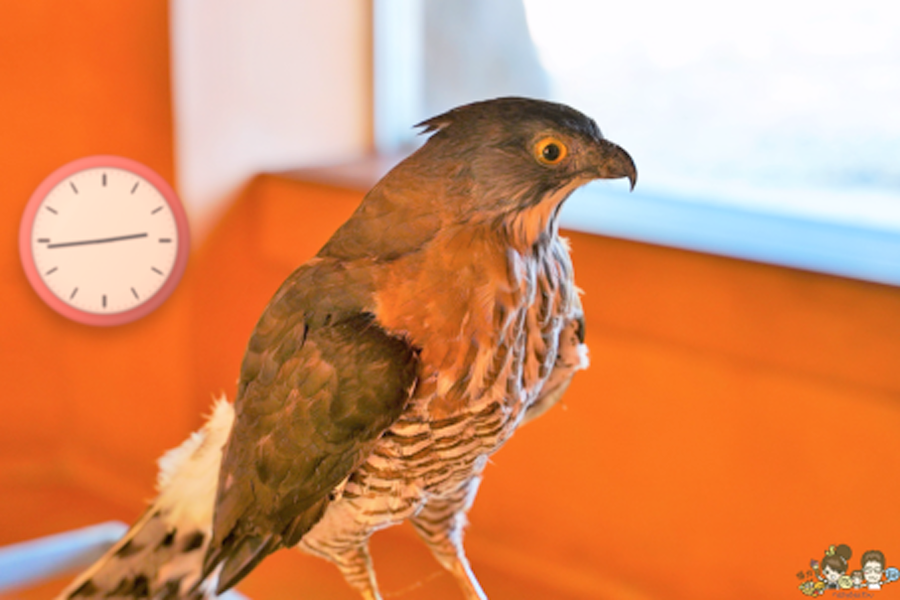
2:44
